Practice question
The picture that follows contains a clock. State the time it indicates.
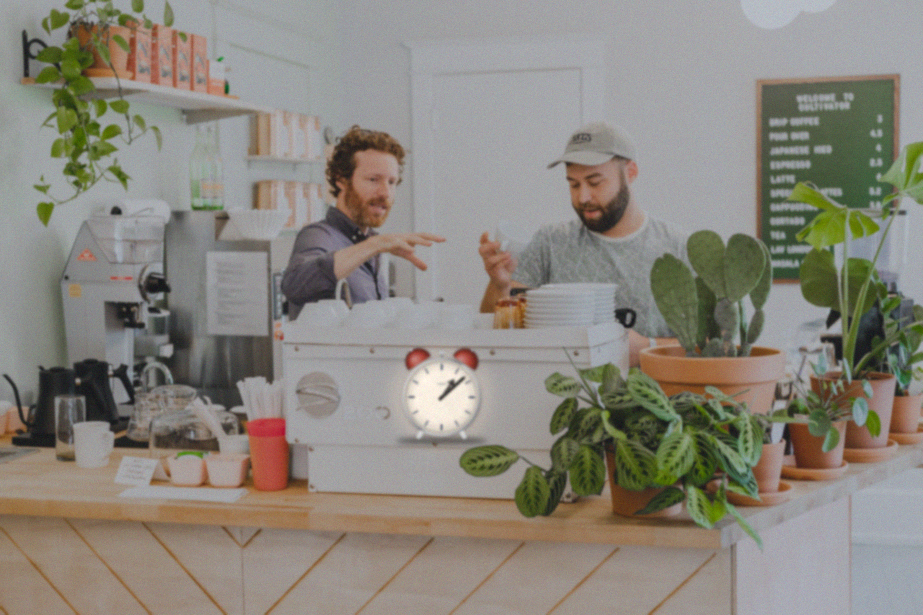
1:08
